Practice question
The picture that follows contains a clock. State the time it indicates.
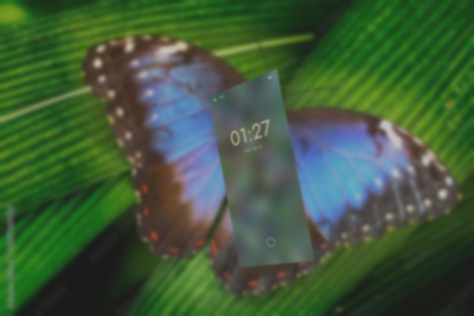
1:27
